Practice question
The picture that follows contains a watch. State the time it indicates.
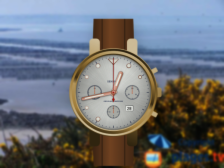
12:43
